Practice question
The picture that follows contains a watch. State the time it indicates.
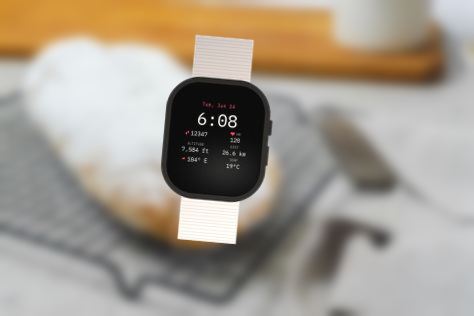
6:08
